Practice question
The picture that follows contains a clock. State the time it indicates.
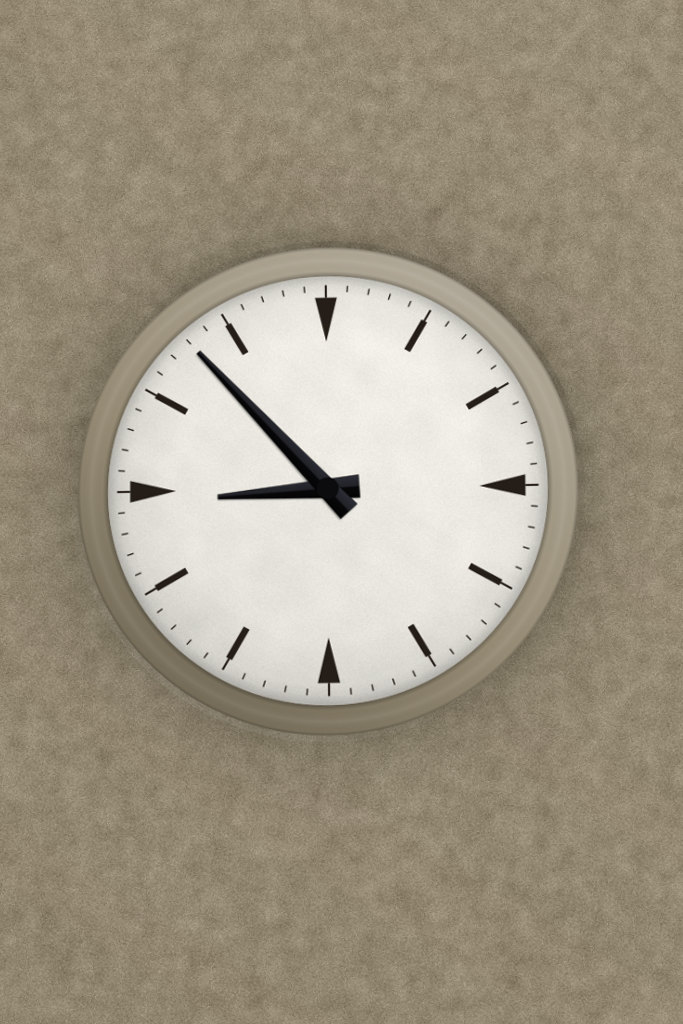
8:53
